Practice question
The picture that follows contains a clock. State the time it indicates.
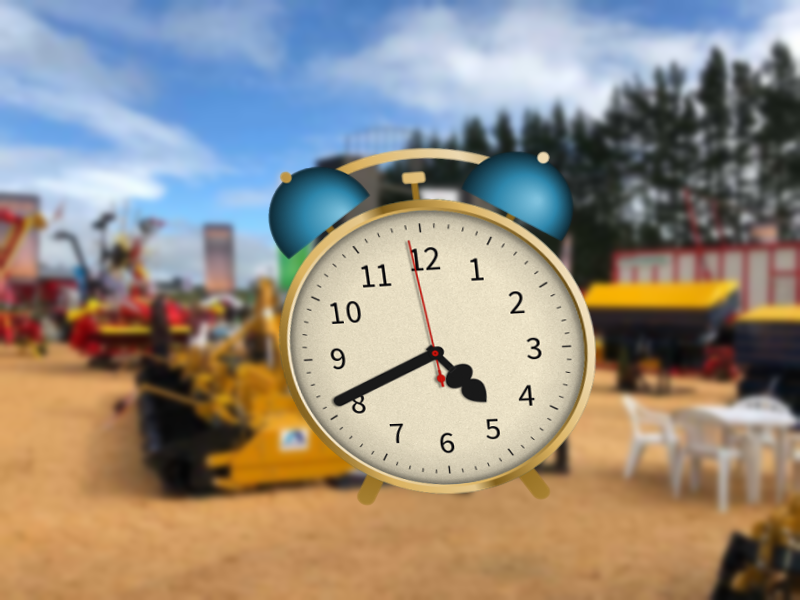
4:40:59
